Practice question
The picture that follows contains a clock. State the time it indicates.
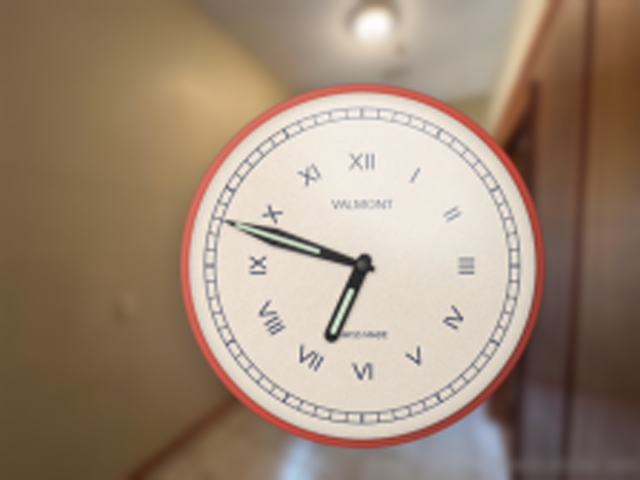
6:48
